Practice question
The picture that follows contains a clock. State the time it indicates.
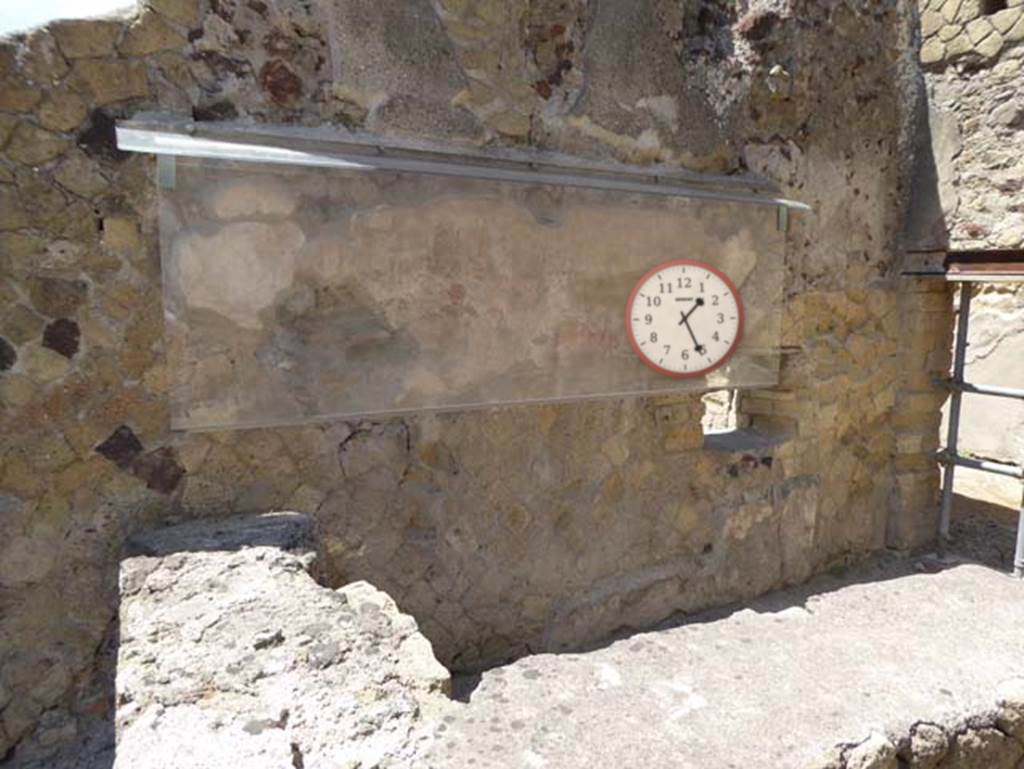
1:26
